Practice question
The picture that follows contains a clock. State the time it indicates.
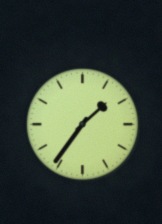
1:36
